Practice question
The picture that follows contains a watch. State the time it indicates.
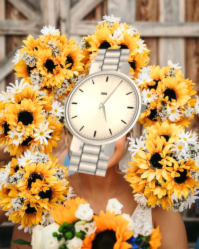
5:05
